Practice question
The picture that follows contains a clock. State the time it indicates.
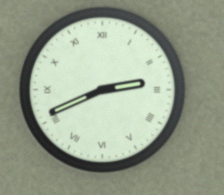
2:41
